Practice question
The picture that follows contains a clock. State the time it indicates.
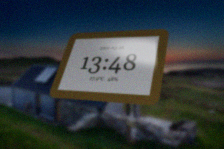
13:48
